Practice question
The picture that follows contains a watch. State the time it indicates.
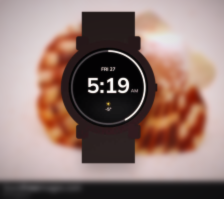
5:19
